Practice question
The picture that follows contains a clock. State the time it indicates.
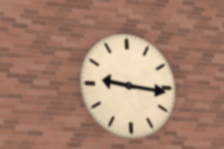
9:16
